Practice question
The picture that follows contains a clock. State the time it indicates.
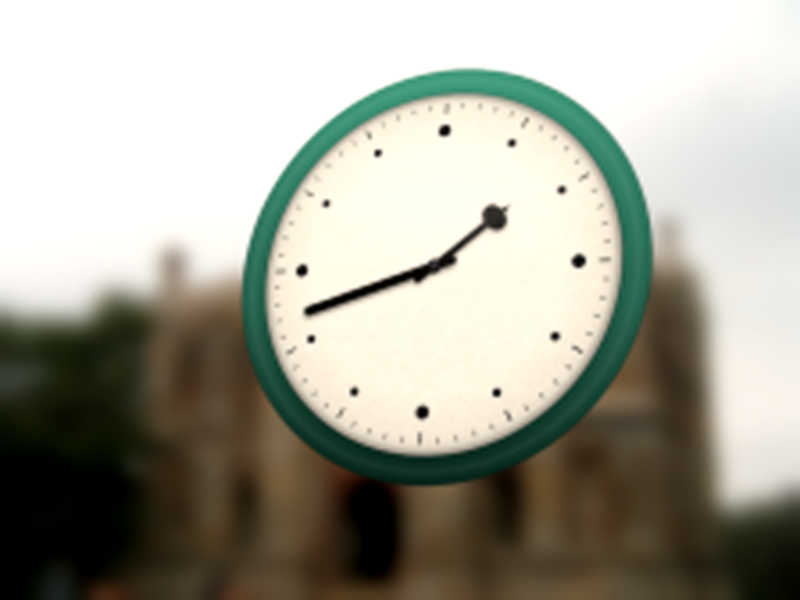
1:42
